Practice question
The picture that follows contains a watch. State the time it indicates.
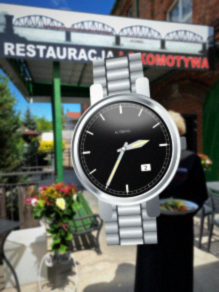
2:35
